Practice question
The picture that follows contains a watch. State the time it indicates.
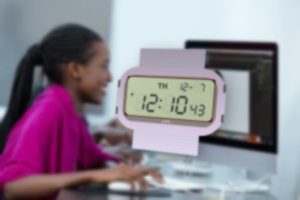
12:10:43
